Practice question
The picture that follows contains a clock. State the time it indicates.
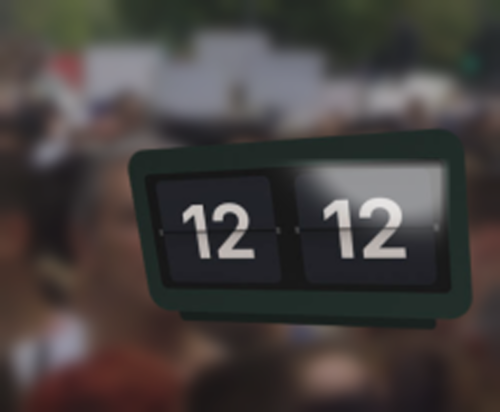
12:12
